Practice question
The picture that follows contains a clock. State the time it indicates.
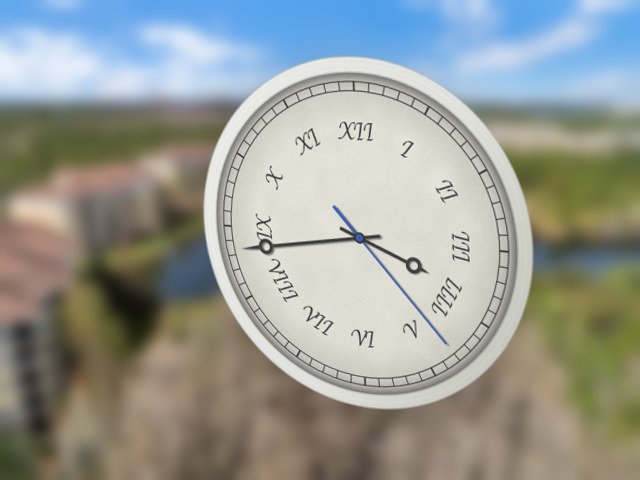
3:43:23
